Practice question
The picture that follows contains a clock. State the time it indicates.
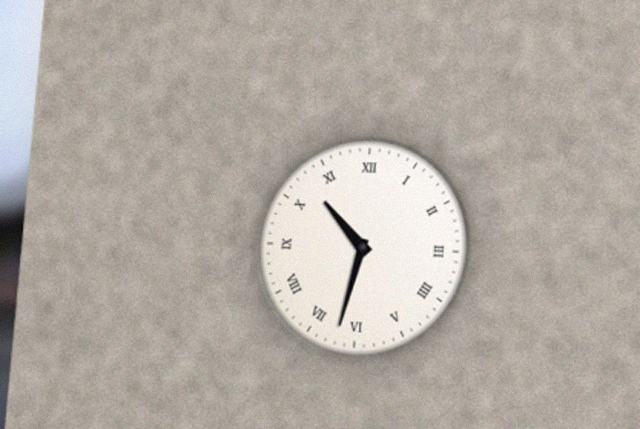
10:32
